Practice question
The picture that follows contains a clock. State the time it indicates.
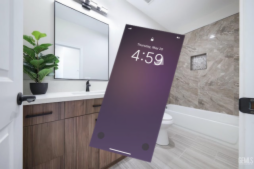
4:59
